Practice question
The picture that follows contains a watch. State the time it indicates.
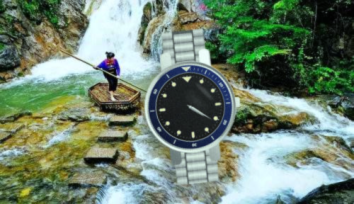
4:21
